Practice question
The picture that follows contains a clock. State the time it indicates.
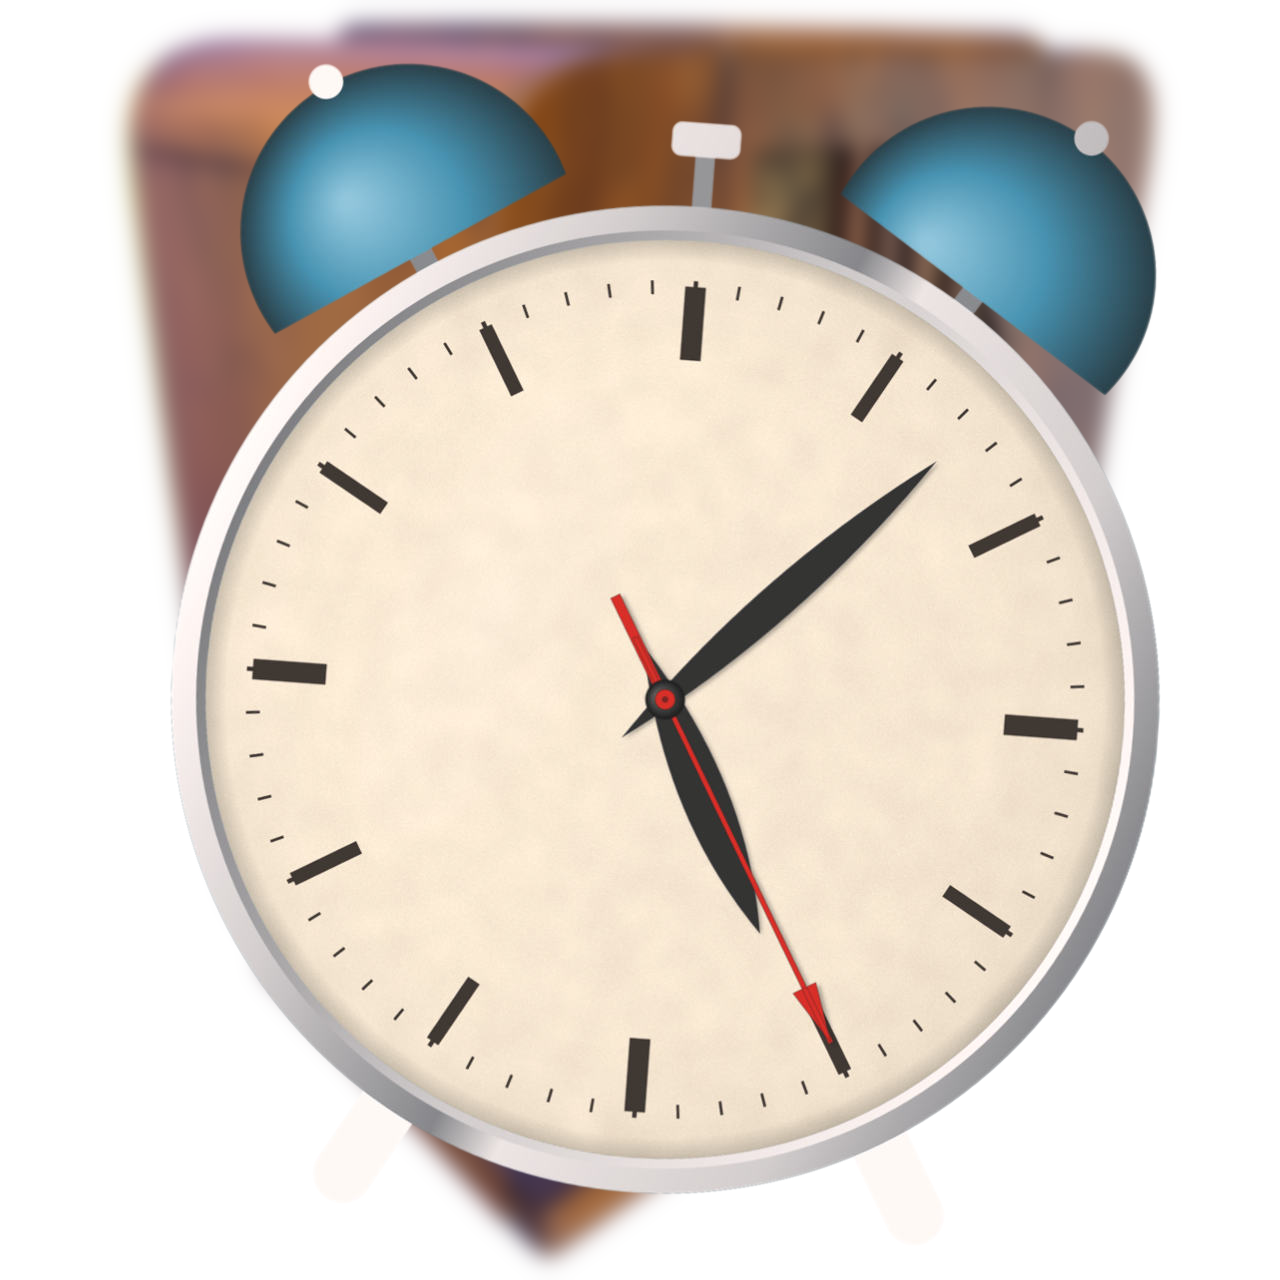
5:07:25
